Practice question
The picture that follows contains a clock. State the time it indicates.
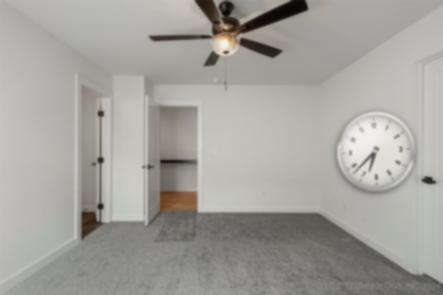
6:38
